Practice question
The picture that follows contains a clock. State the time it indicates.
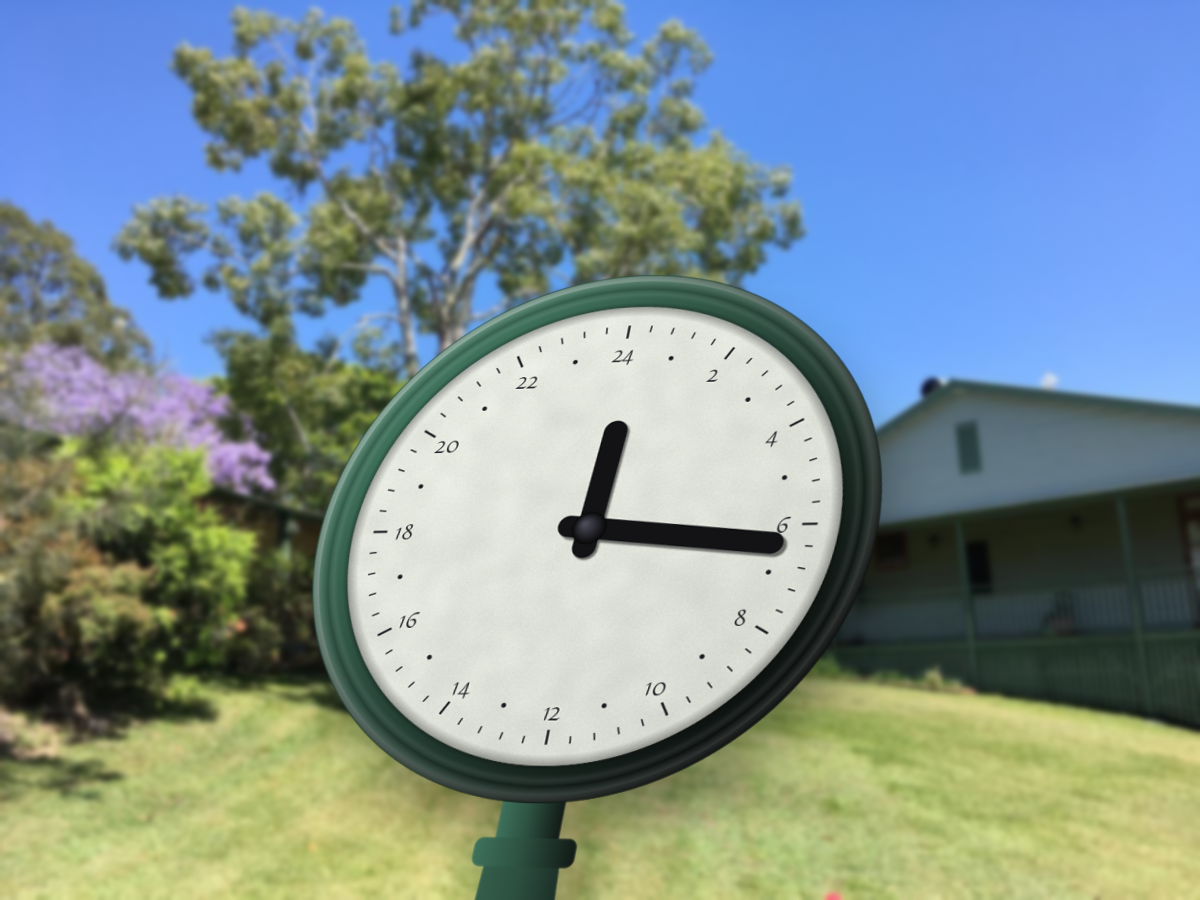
0:16
